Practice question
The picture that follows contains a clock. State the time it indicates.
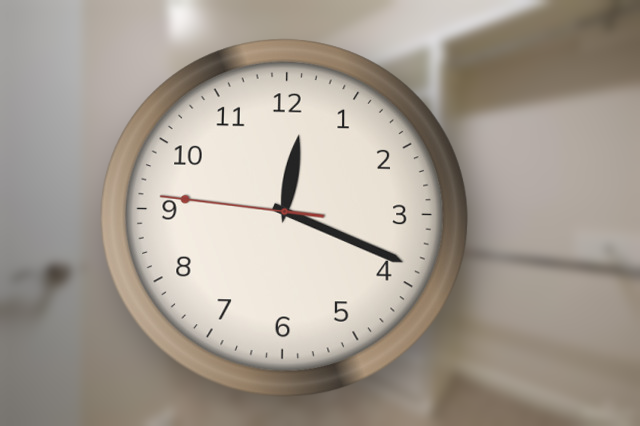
12:18:46
